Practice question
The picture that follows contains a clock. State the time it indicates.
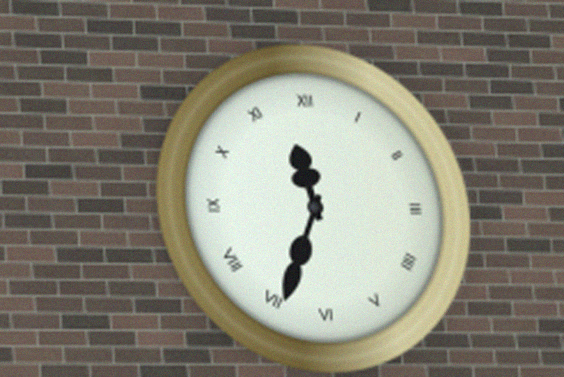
11:34
